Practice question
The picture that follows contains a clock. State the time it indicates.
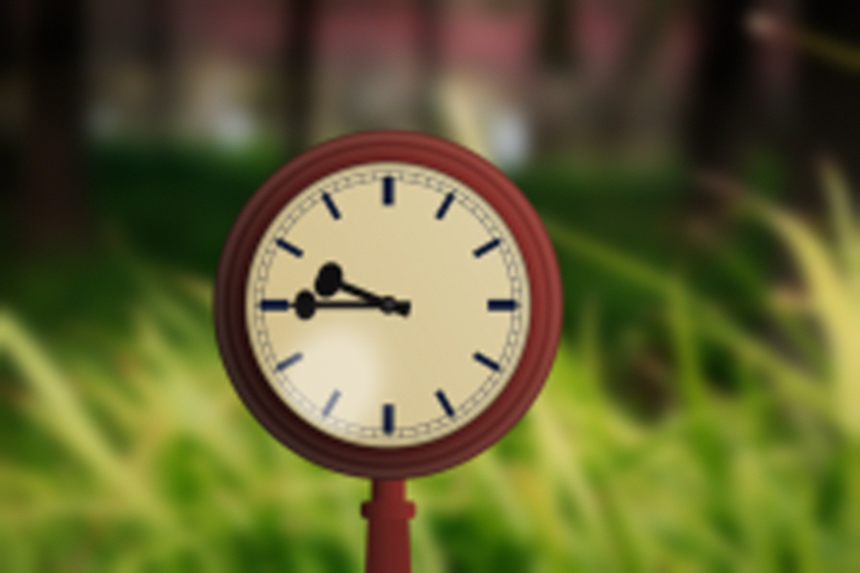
9:45
